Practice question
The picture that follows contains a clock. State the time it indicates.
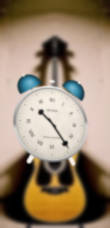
10:24
